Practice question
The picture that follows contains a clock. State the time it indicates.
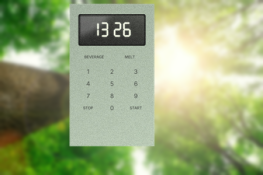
13:26
